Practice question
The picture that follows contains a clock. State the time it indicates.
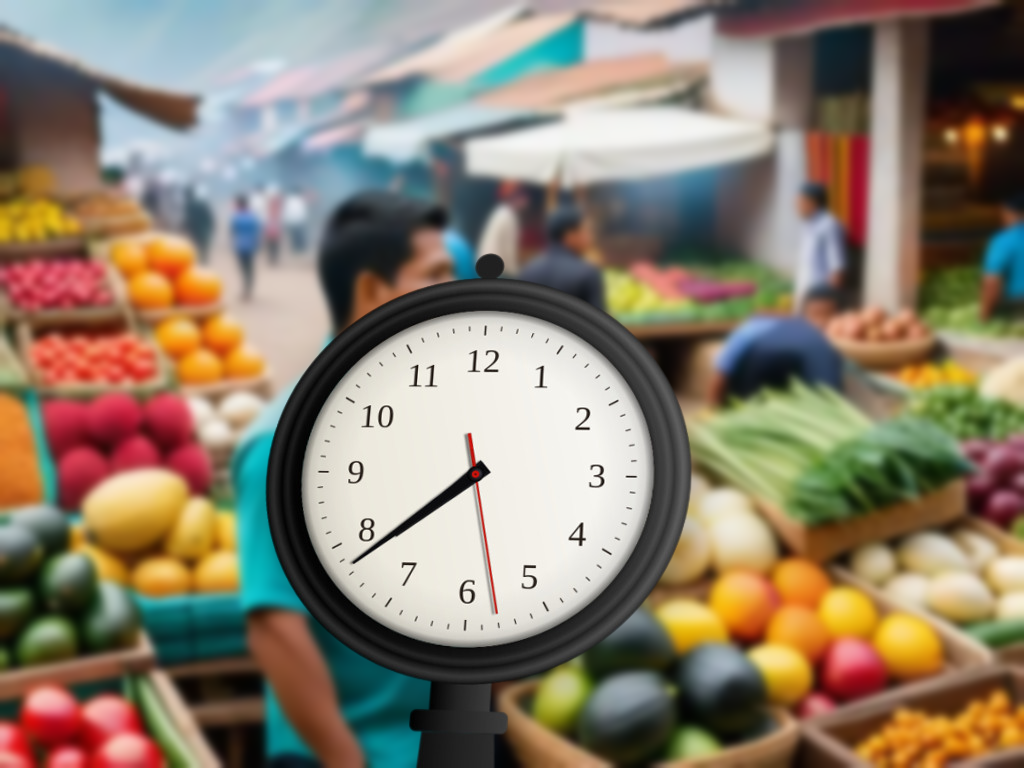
7:38:28
